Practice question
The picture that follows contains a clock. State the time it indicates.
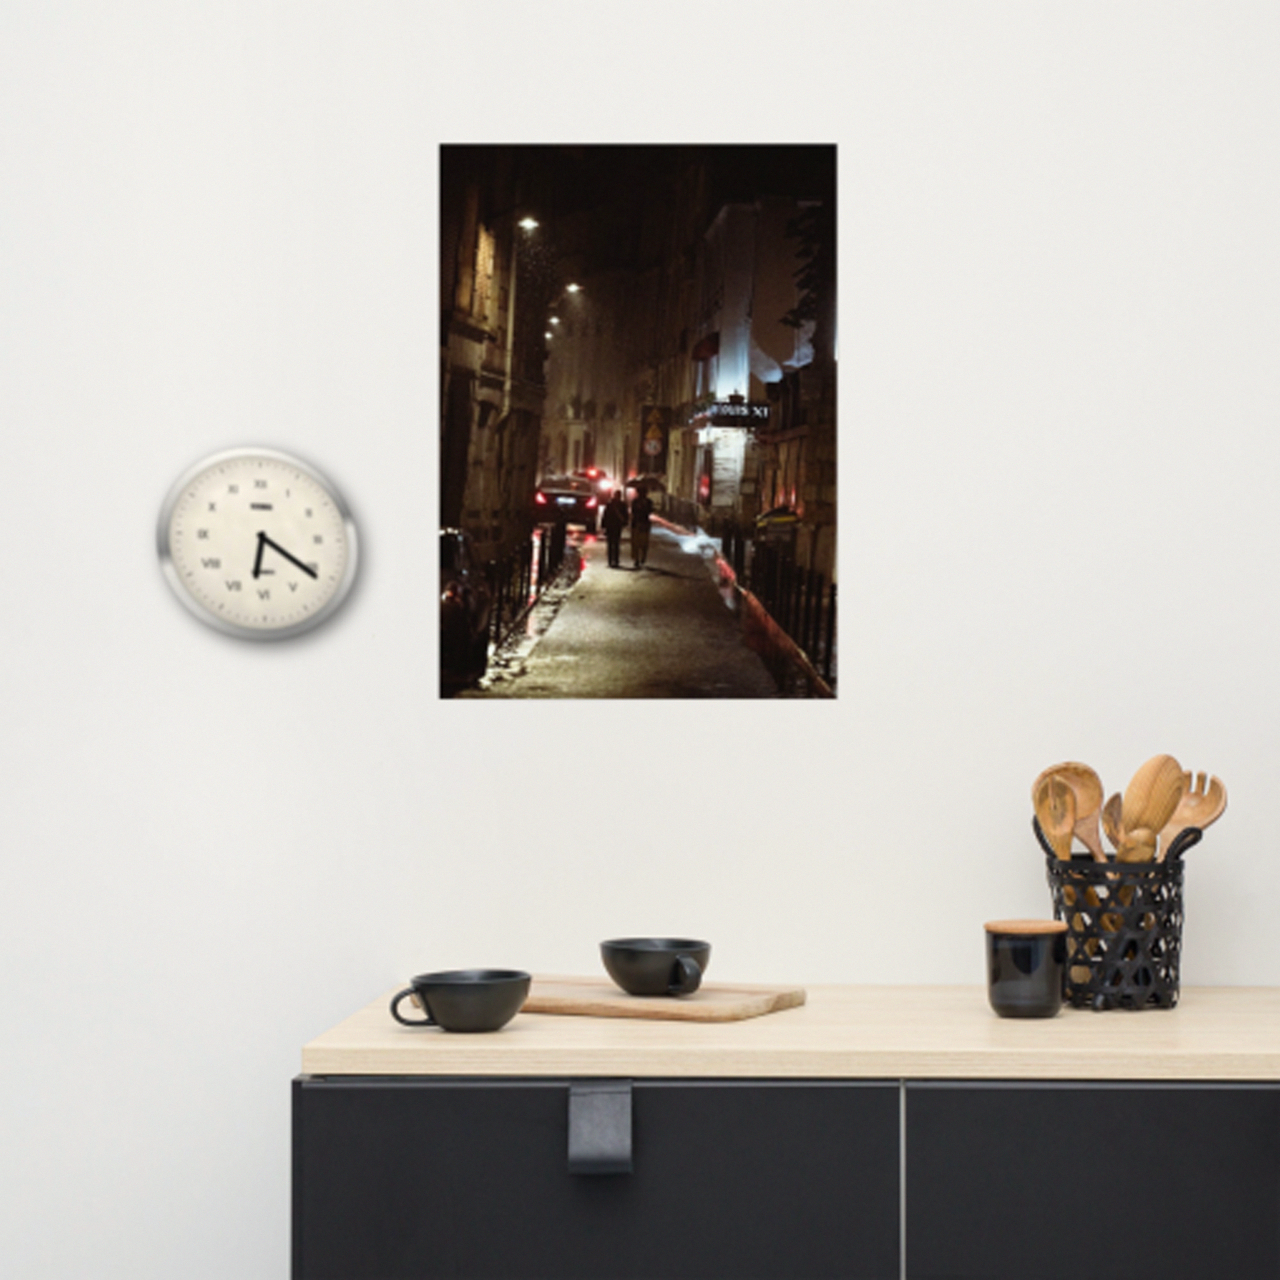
6:21
